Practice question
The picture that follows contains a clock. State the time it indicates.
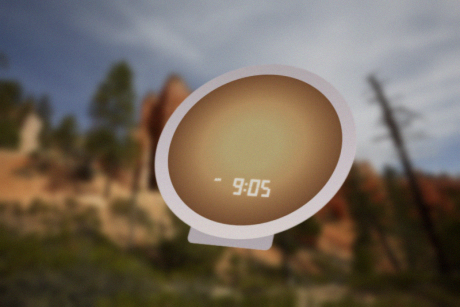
9:05
